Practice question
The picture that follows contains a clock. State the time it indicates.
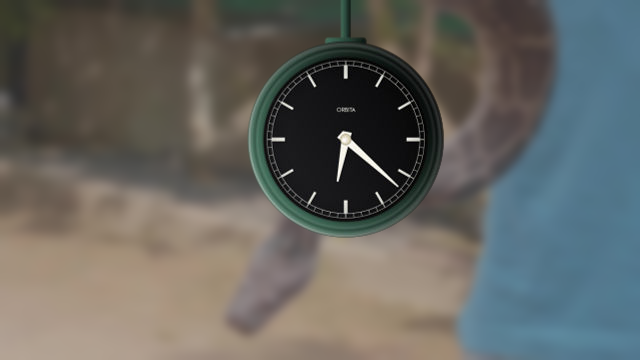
6:22
